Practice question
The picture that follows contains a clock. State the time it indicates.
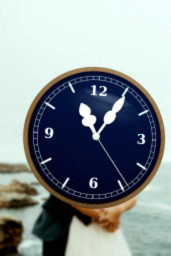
11:05:24
